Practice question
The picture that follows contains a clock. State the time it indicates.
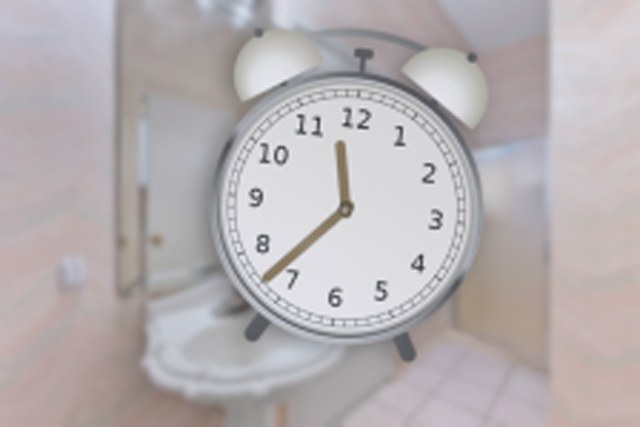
11:37
